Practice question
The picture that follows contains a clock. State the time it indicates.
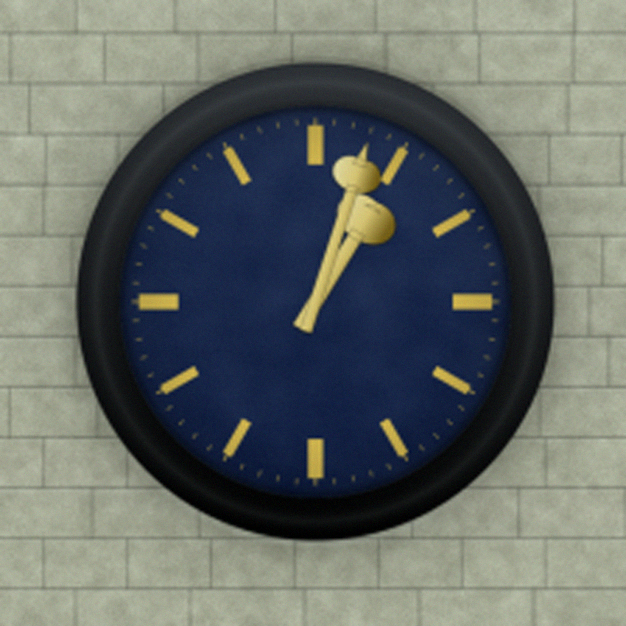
1:03
